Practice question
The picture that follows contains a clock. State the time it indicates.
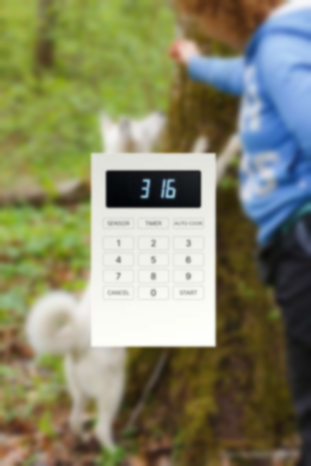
3:16
